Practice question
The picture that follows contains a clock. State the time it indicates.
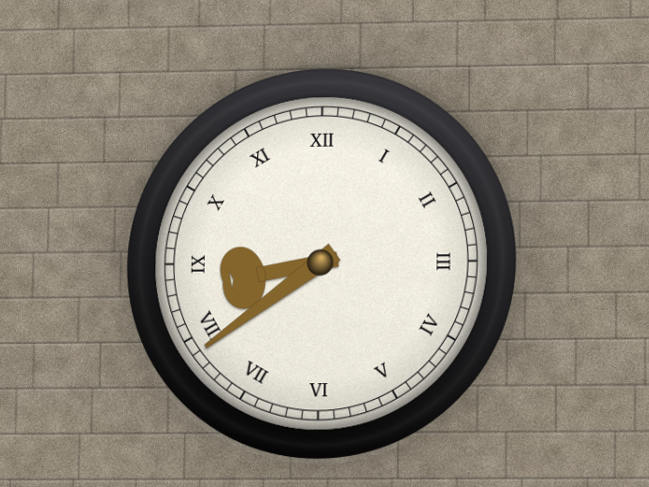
8:39
